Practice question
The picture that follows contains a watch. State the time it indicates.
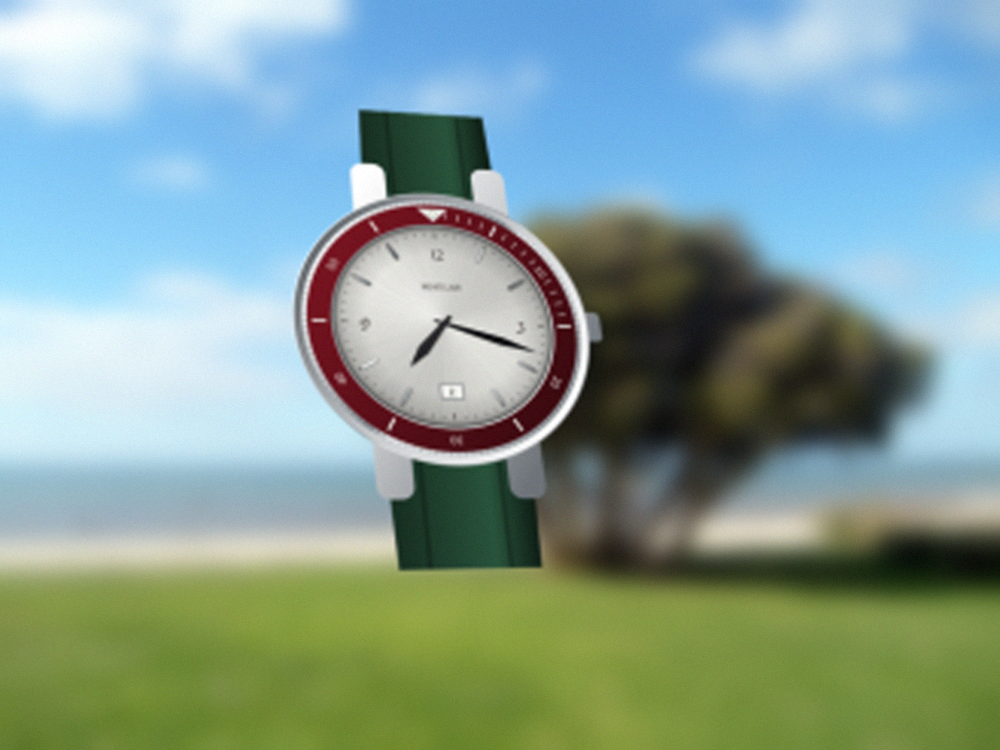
7:18
